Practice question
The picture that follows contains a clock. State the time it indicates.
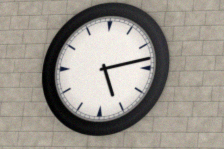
5:13
